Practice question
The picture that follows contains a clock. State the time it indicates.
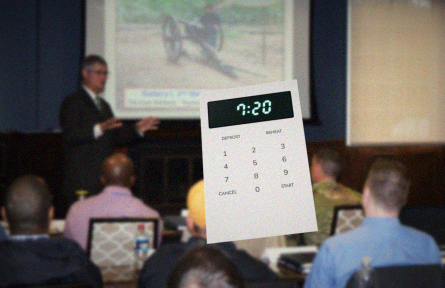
7:20
